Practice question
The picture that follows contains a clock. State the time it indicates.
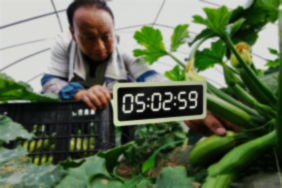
5:02:59
